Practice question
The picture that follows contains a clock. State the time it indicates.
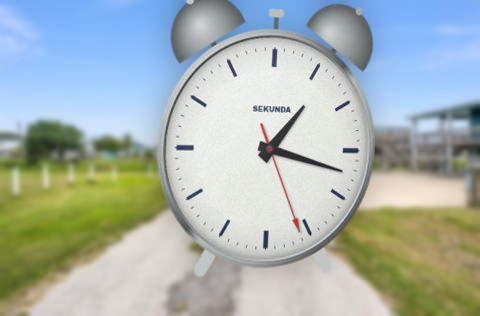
1:17:26
